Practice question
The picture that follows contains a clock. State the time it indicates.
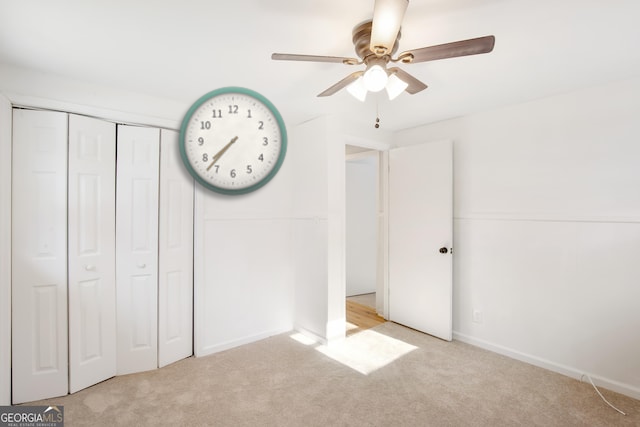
7:37
